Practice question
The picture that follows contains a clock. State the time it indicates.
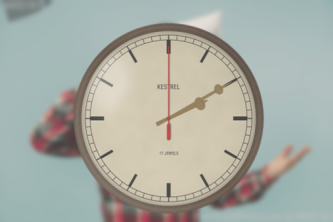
2:10:00
